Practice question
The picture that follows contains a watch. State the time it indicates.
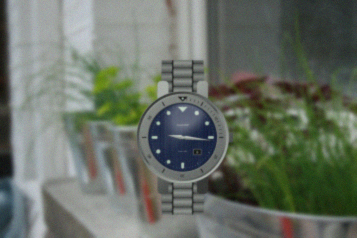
9:16
